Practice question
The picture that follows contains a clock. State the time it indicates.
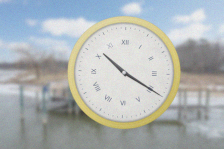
10:20
